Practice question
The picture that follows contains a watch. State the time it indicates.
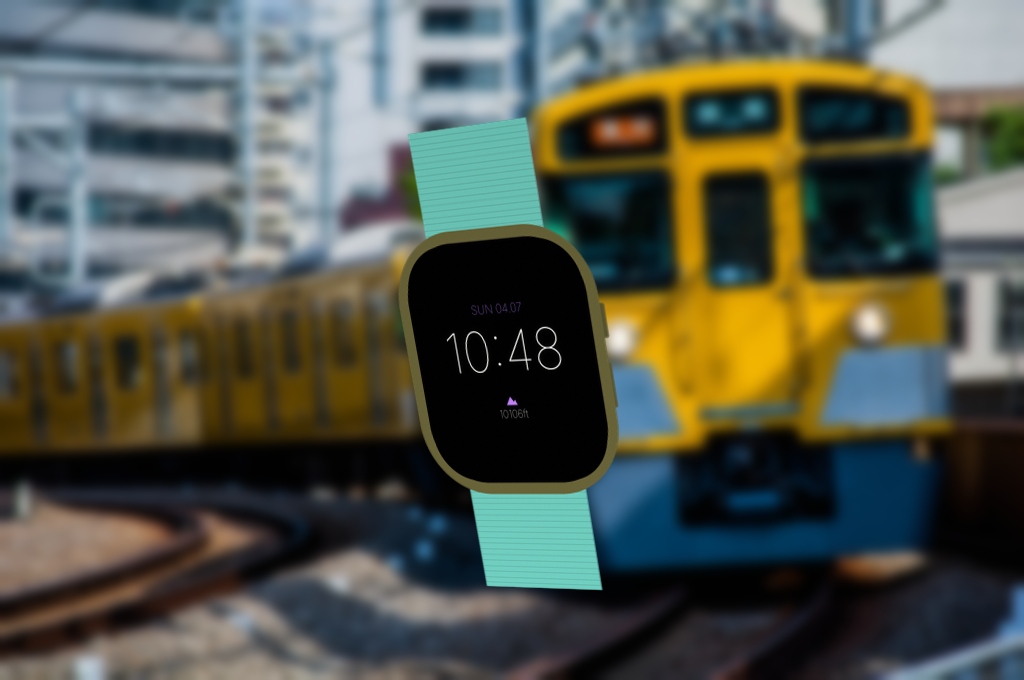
10:48
